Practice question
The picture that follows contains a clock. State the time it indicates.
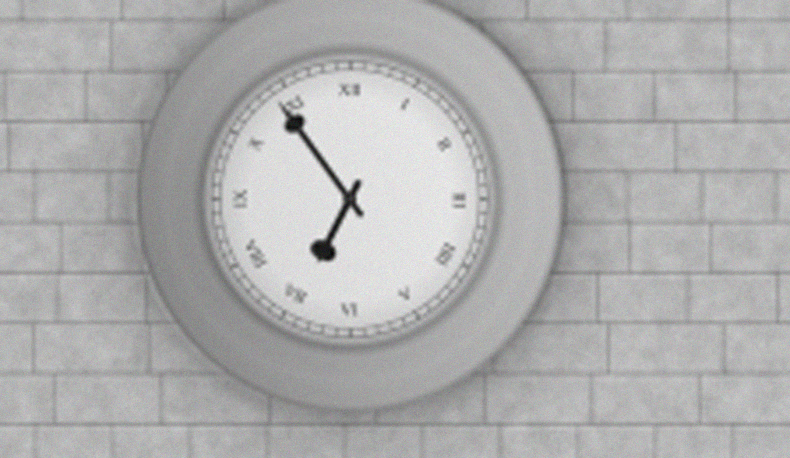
6:54
